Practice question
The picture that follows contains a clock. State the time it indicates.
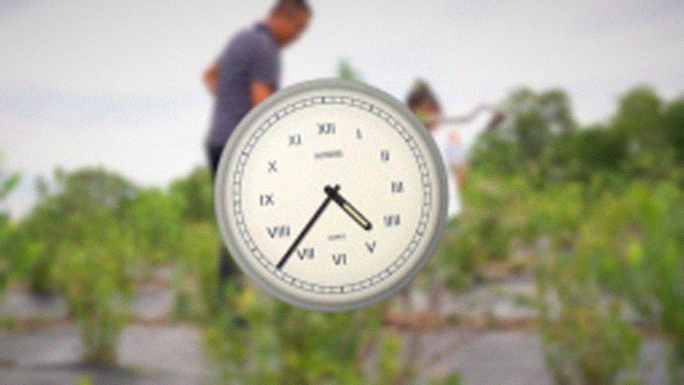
4:37
